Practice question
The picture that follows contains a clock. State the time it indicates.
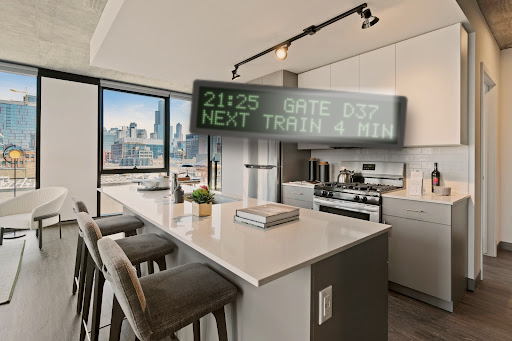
21:25
